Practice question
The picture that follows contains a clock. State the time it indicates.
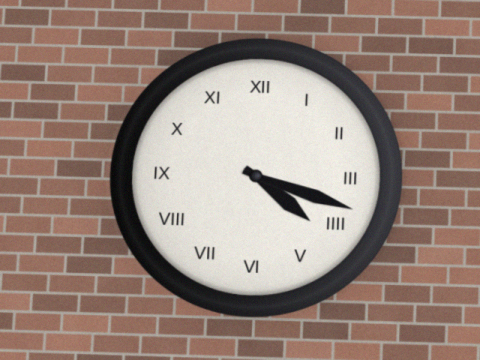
4:18
